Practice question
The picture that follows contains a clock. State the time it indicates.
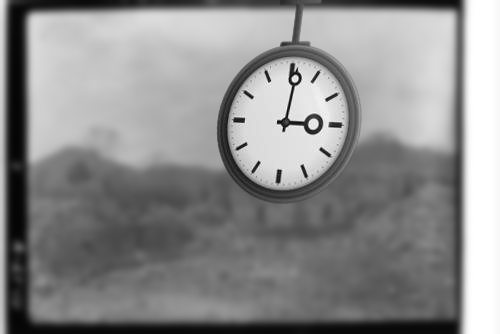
3:01
